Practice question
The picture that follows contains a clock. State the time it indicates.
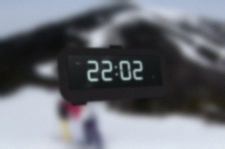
22:02
